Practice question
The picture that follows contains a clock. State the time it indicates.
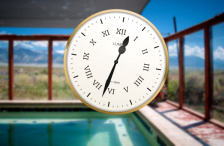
12:32
